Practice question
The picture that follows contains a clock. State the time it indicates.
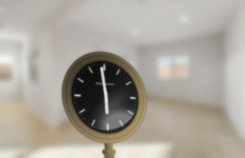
5:59
